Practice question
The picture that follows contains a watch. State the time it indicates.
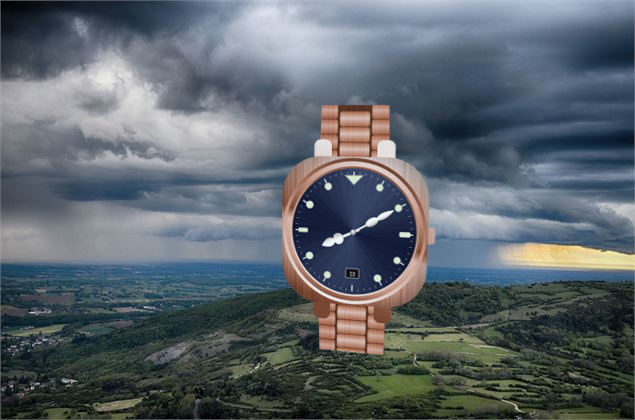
8:10
